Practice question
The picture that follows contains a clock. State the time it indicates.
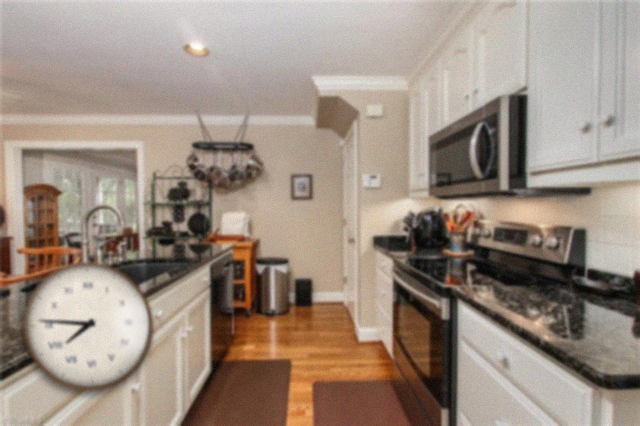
7:46
